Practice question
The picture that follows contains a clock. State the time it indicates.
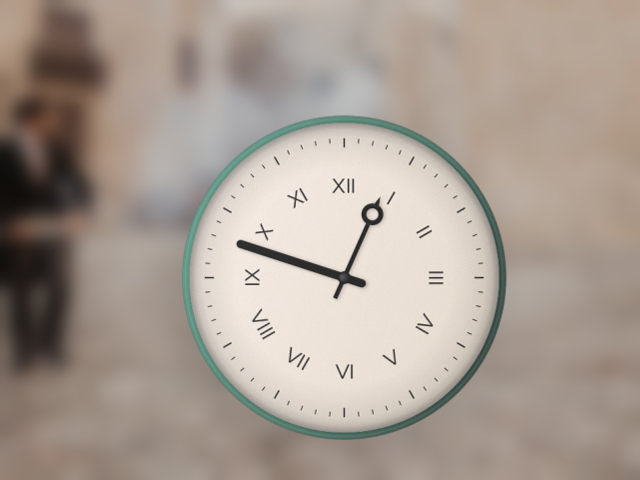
12:48
